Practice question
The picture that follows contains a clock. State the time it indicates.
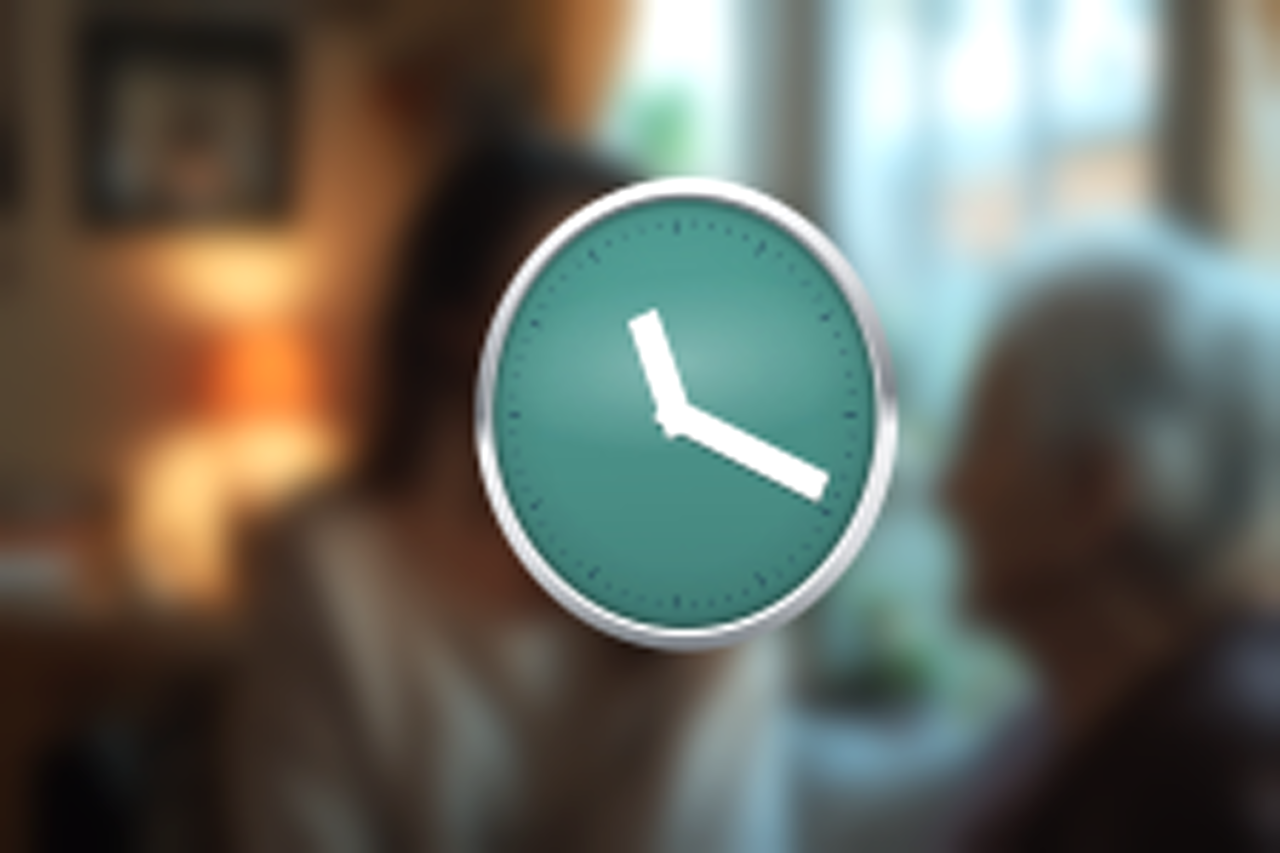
11:19
